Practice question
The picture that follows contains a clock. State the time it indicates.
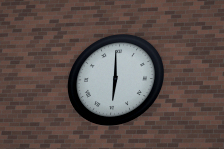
5:59
